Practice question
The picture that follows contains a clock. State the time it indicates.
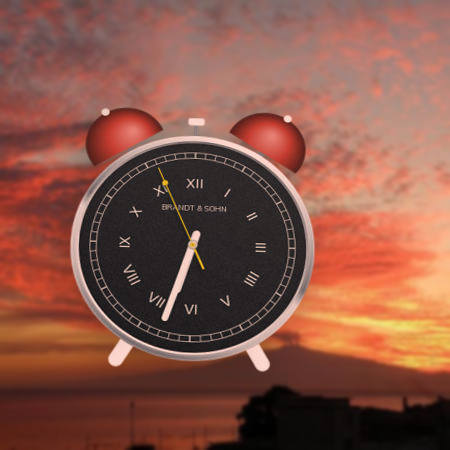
6:32:56
